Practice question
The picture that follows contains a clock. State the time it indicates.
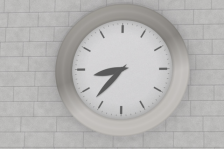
8:37
